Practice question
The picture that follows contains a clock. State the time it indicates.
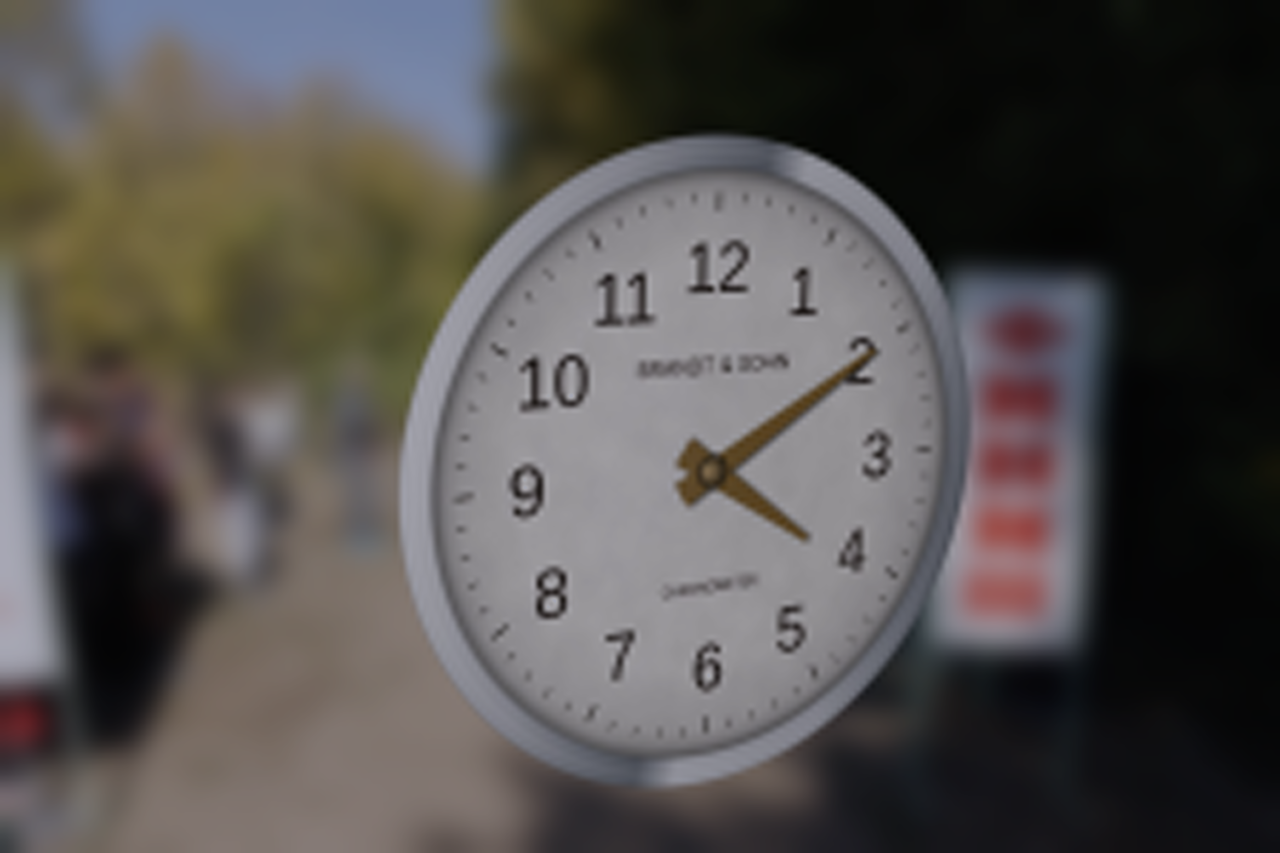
4:10
